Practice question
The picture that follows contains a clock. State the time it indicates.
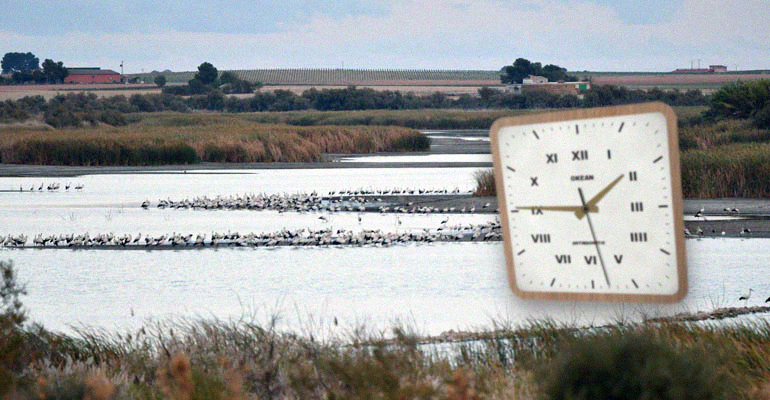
1:45:28
